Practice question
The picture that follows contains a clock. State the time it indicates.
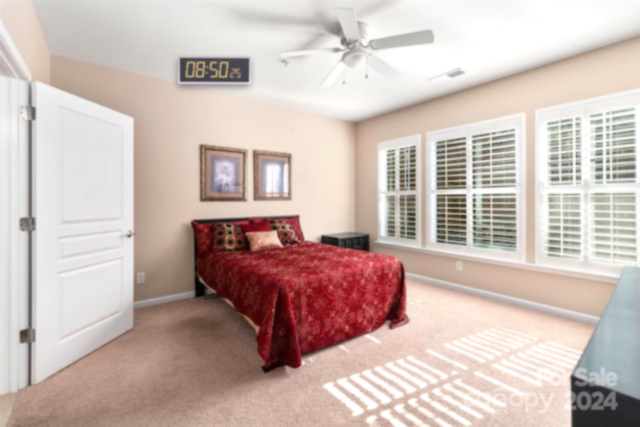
8:50
